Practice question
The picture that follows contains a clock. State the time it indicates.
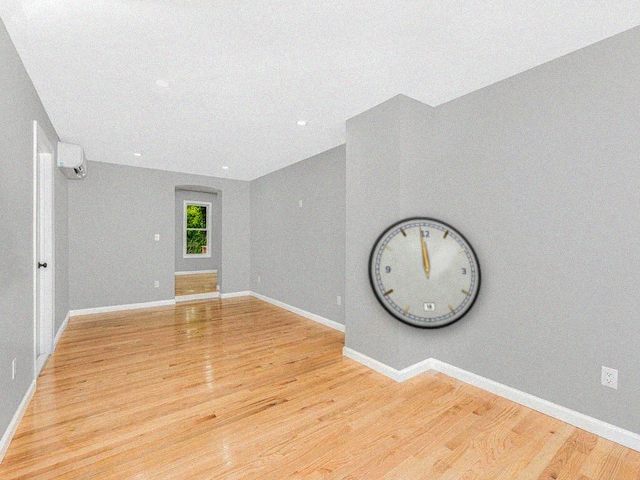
11:59
